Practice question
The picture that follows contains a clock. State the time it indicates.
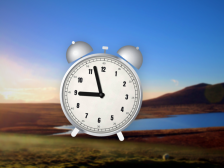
8:57
